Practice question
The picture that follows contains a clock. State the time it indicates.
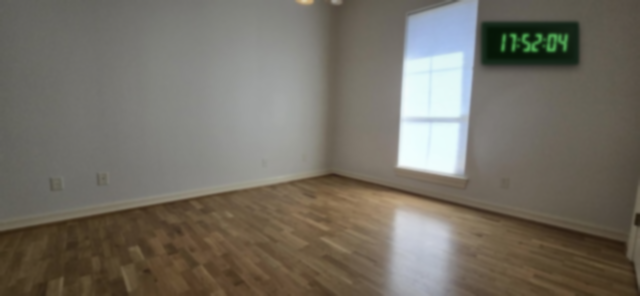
17:52:04
